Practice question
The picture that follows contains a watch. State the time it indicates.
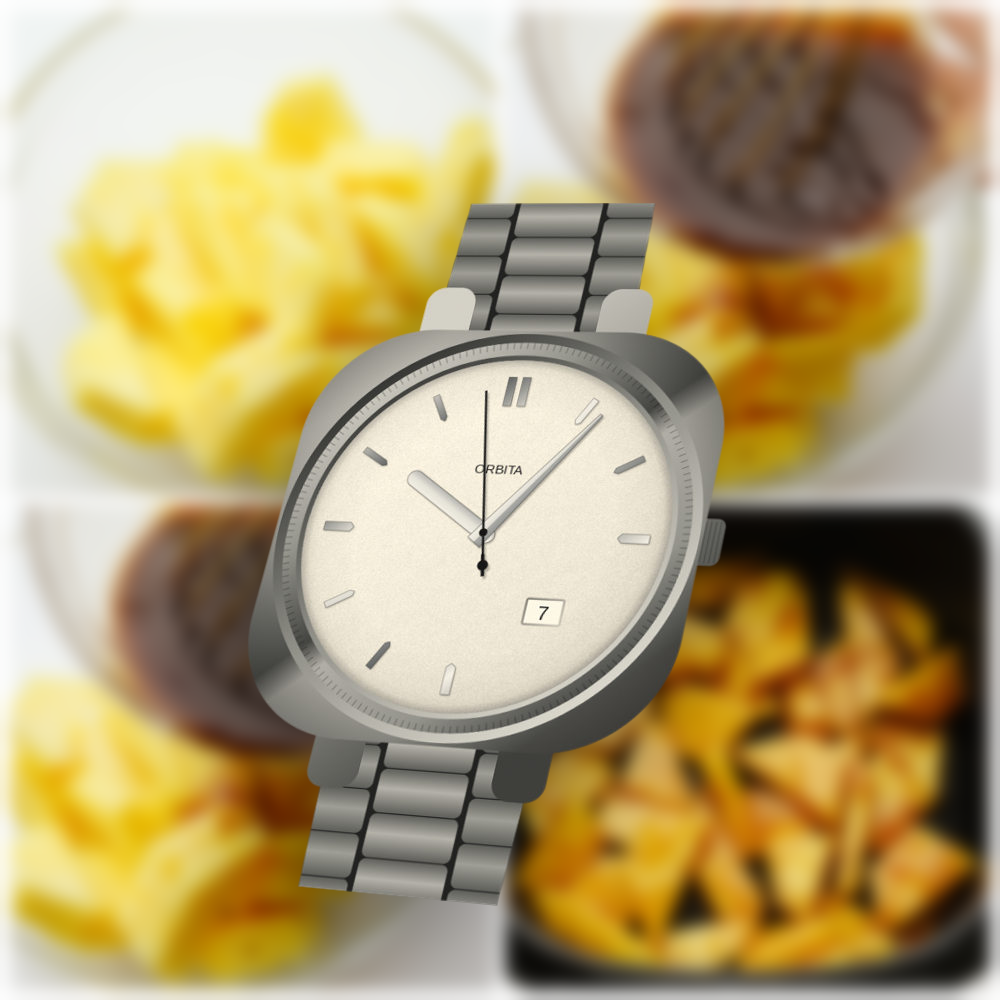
10:05:58
